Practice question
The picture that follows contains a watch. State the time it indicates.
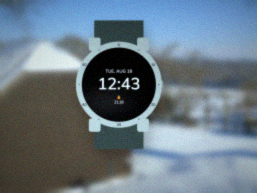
12:43
